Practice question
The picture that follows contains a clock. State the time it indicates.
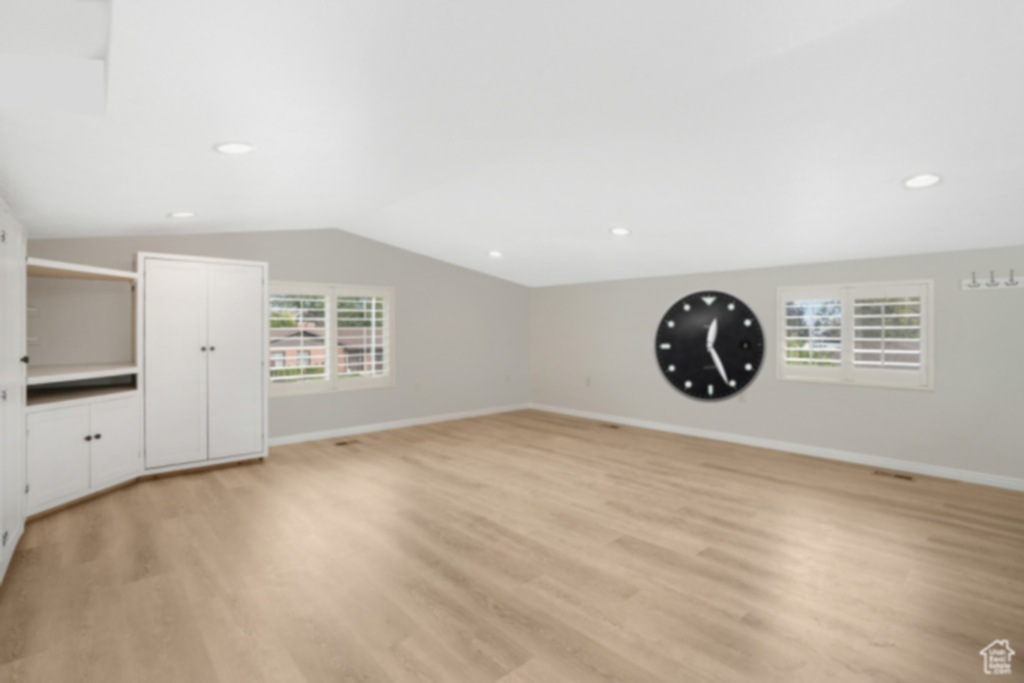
12:26
